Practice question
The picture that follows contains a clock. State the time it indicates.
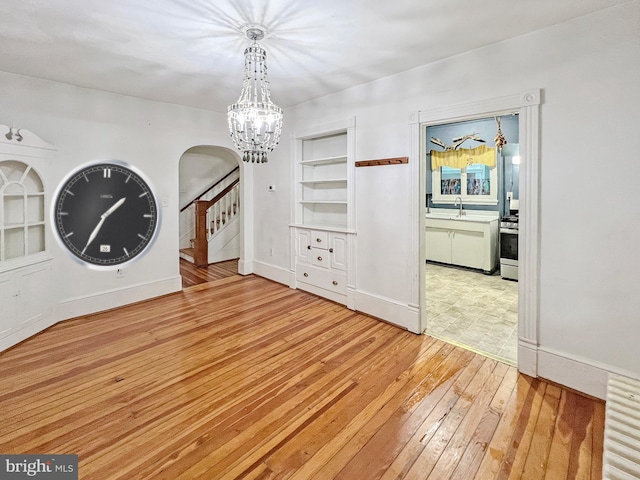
1:35
